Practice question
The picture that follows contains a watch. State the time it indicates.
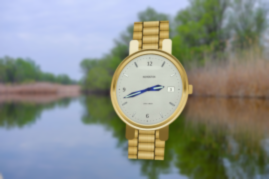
2:42
